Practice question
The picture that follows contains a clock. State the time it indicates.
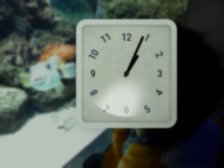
1:04
